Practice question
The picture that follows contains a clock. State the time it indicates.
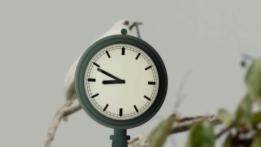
8:49
